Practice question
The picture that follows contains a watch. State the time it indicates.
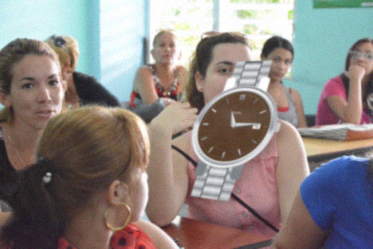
11:14
